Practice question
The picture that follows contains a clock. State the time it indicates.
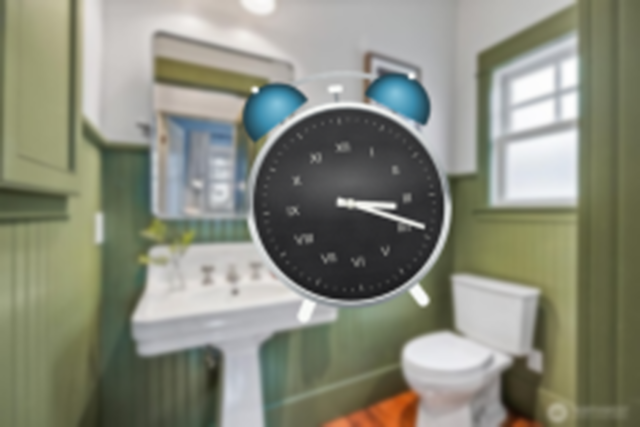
3:19
